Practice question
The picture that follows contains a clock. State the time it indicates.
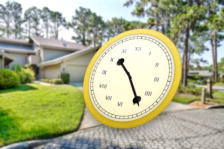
10:24
